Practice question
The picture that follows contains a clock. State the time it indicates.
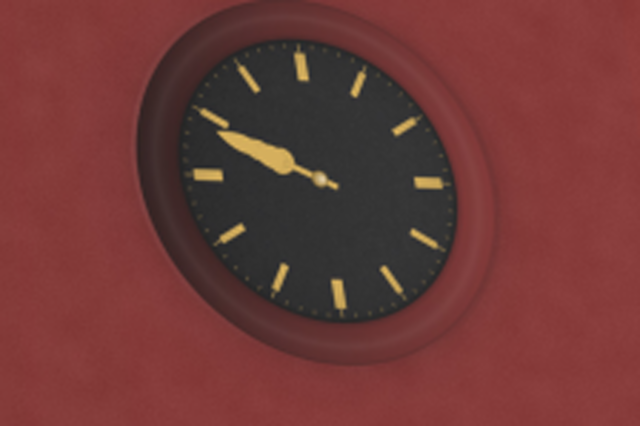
9:49
